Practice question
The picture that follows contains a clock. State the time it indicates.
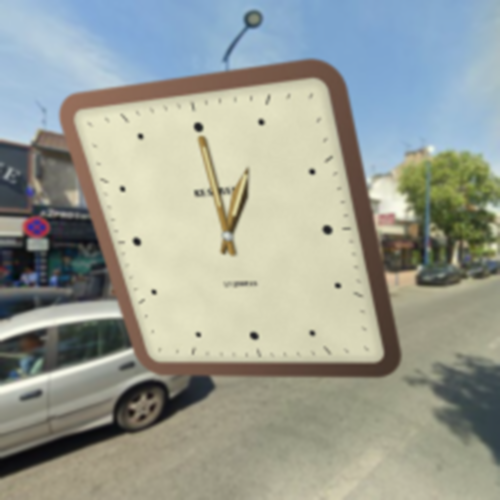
1:00
